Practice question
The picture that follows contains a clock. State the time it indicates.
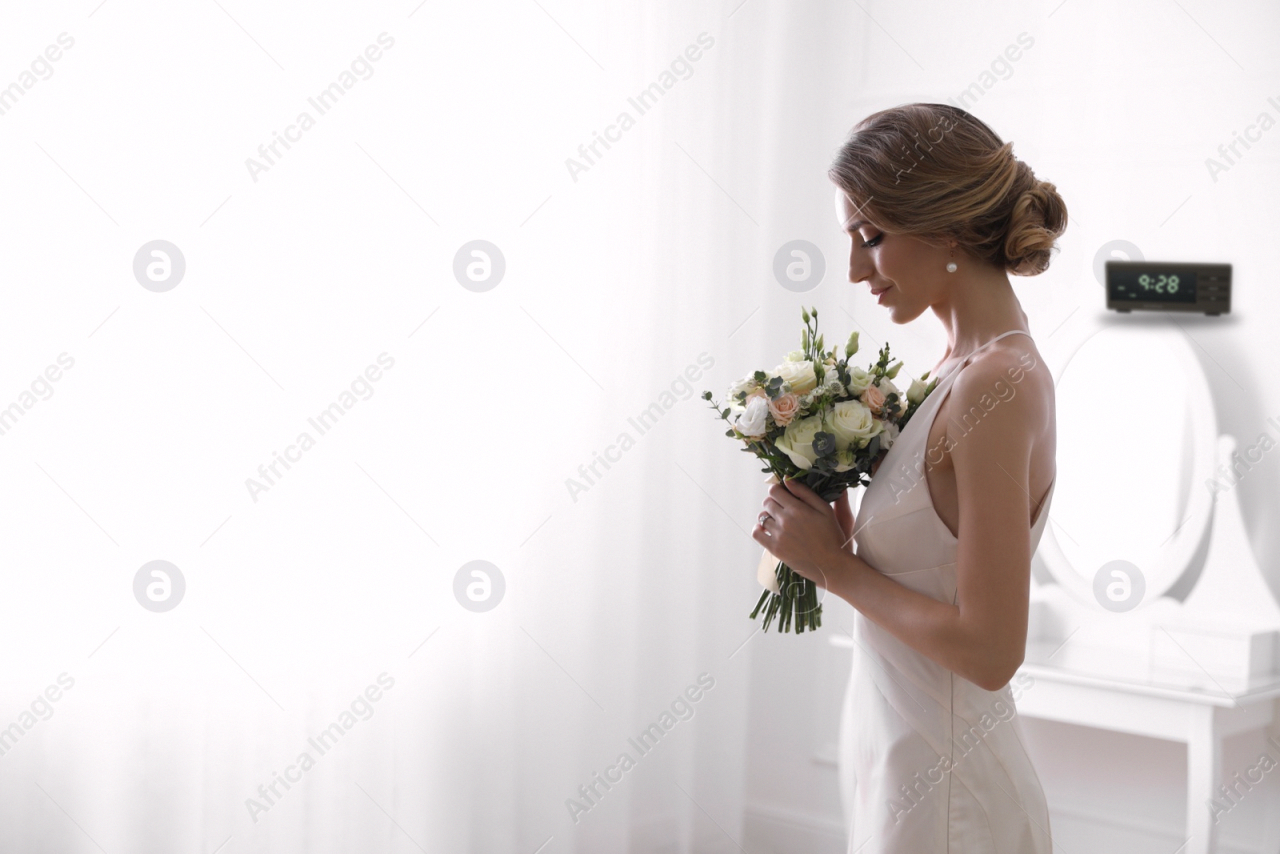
9:28
